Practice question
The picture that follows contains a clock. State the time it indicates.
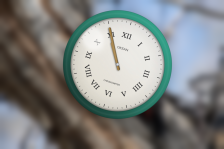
10:55
